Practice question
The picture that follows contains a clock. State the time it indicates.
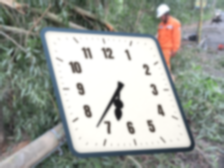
6:37
